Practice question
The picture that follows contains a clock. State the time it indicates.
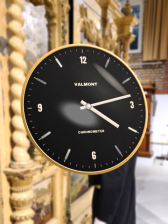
4:13
